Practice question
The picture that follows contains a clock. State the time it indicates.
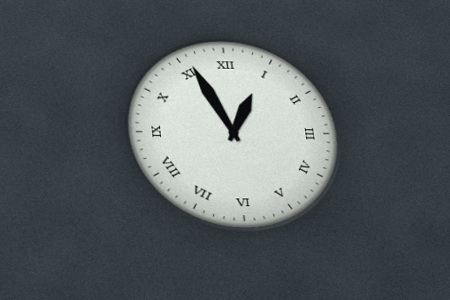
12:56
